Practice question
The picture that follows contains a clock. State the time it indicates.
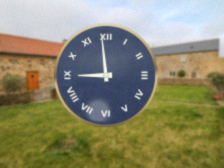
8:59
